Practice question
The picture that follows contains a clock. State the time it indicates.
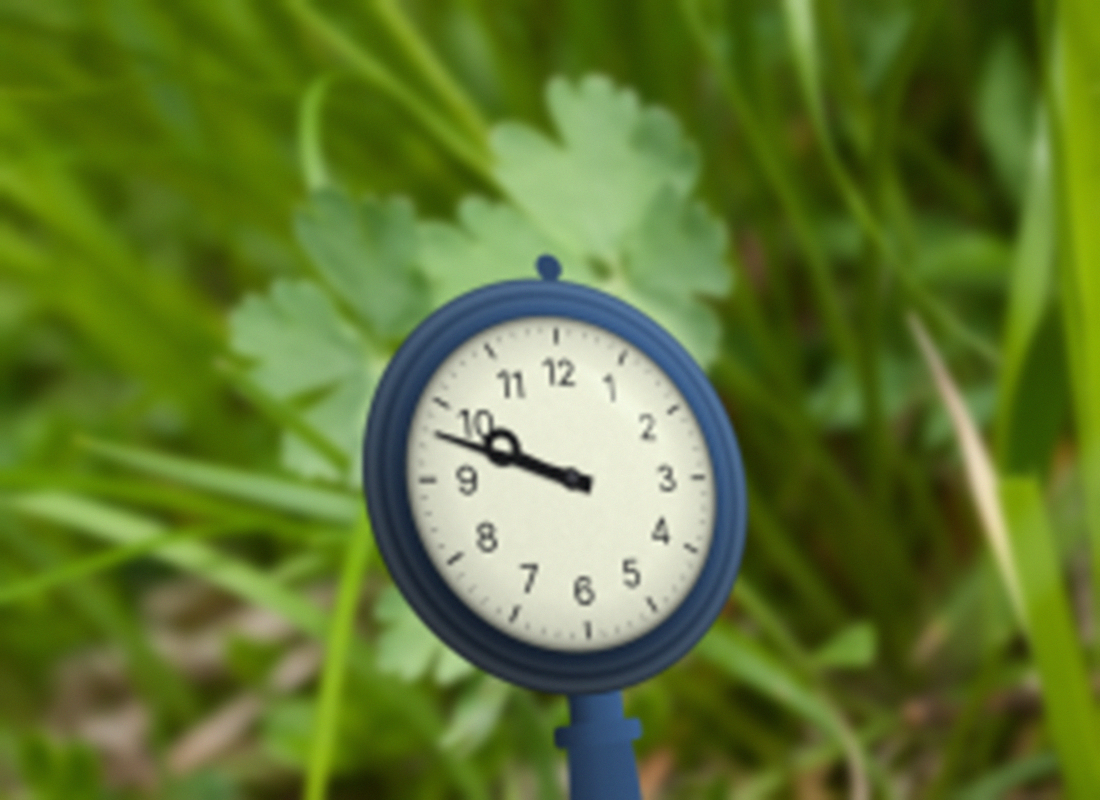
9:48
